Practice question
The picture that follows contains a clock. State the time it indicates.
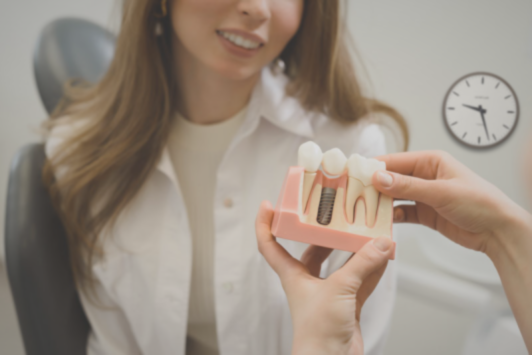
9:27
